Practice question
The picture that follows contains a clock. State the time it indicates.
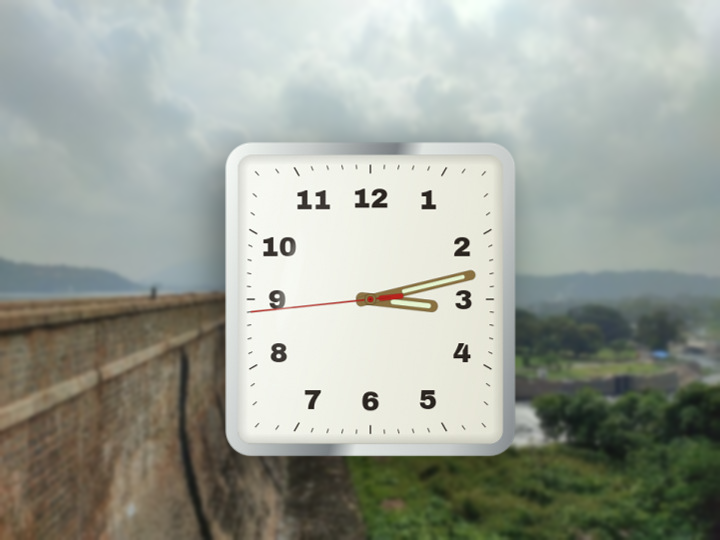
3:12:44
